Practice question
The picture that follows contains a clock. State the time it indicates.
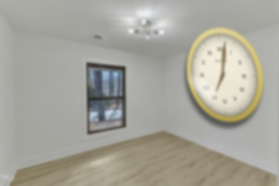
7:02
